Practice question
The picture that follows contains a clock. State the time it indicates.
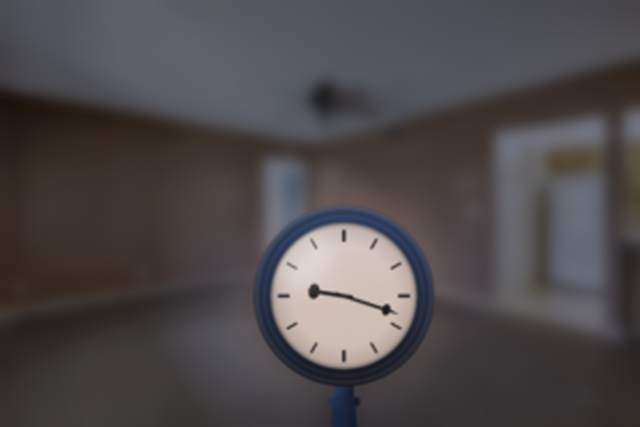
9:18
